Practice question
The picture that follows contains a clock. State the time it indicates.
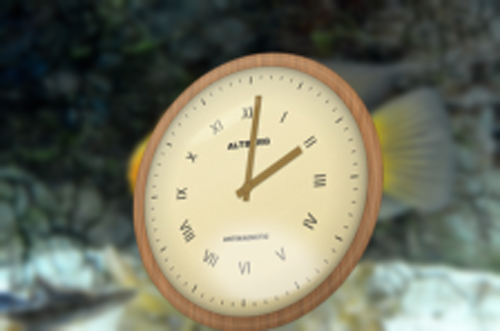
2:01
